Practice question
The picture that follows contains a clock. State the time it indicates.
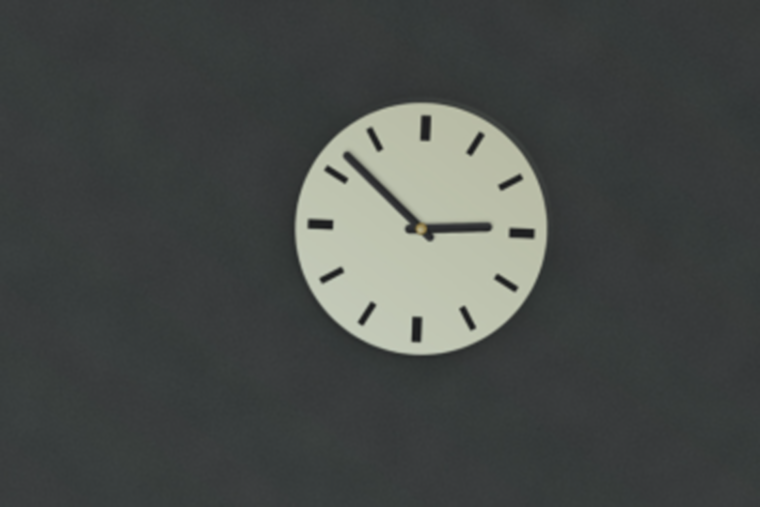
2:52
